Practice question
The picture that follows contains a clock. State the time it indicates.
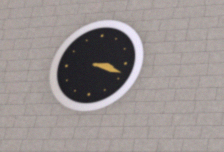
3:18
